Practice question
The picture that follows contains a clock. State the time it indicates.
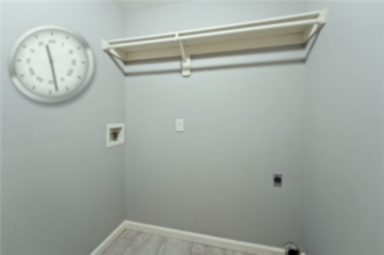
11:28
